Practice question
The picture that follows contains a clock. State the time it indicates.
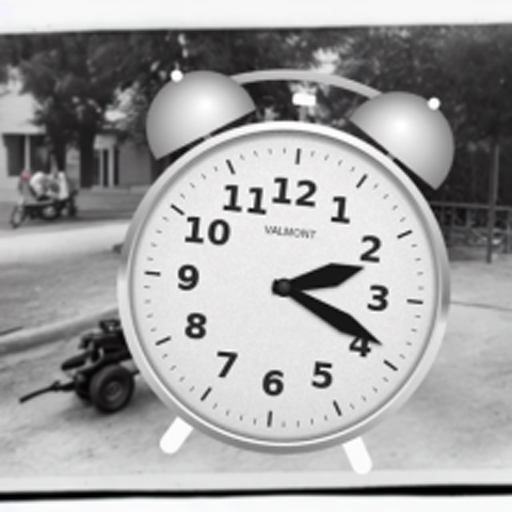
2:19
